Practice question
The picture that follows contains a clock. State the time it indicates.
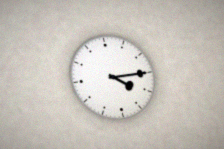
4:15
